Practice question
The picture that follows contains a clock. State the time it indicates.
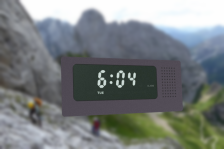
6:04
